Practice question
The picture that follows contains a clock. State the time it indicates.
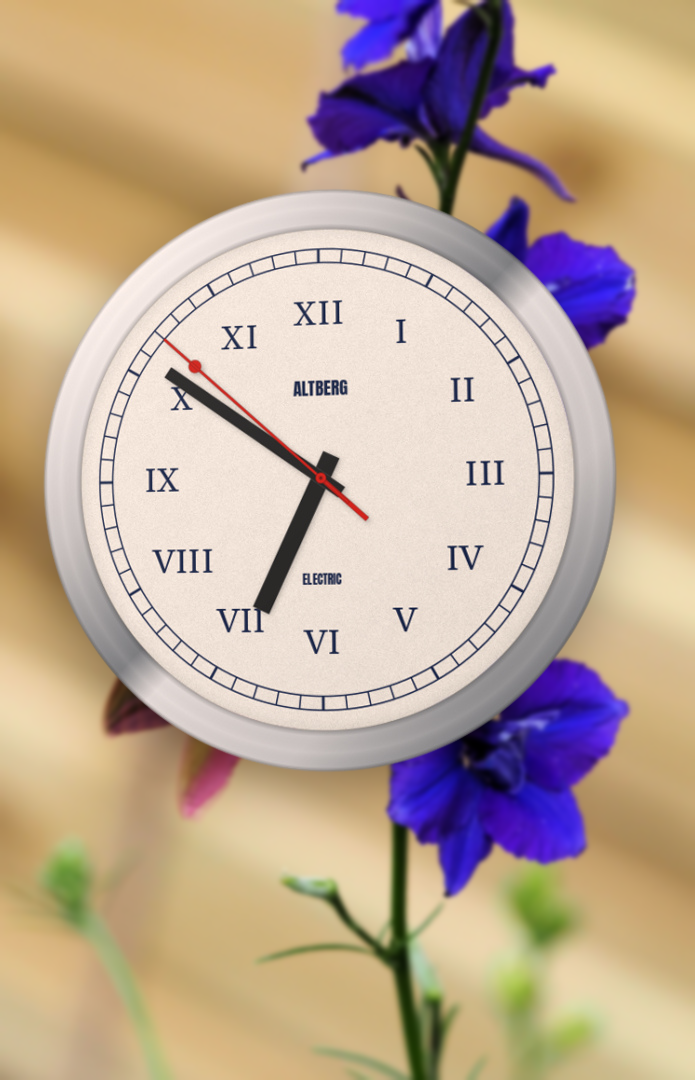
6:50:52
